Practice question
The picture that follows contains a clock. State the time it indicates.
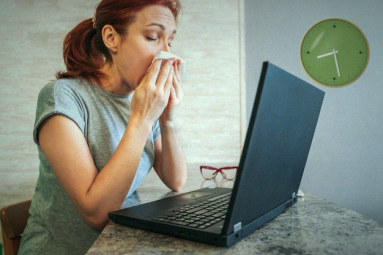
8:28
